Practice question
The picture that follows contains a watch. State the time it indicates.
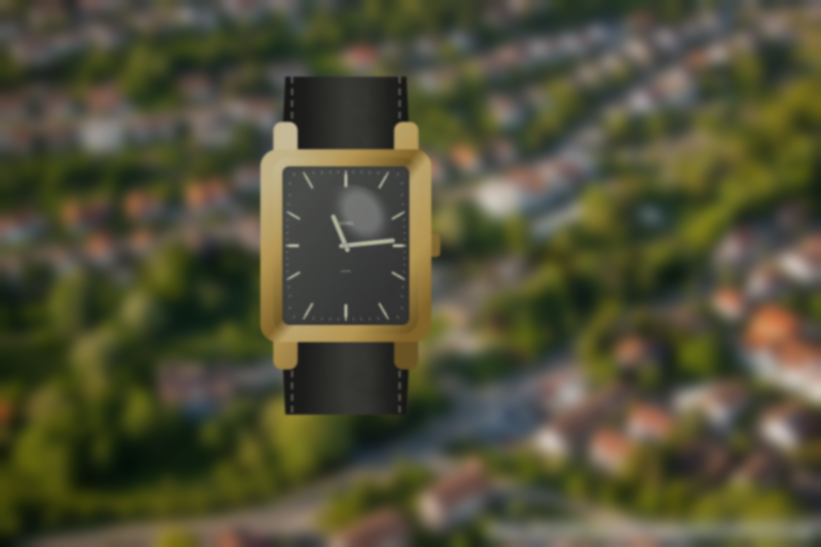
11:14
